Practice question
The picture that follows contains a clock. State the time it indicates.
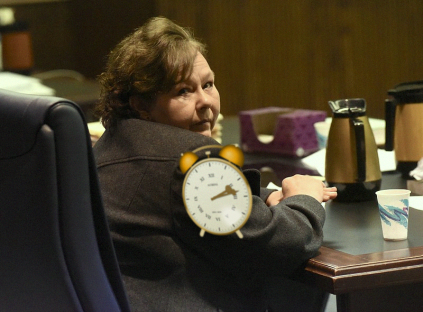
2:13
